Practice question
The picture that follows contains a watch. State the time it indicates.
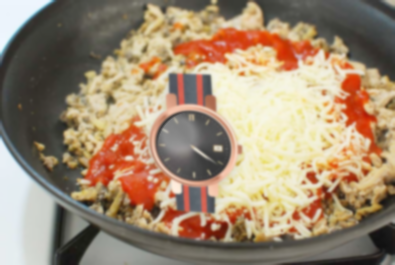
4:21
